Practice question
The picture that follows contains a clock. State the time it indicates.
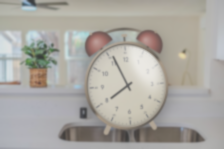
7:56
